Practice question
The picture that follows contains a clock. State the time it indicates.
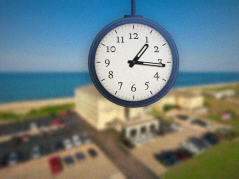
1:16
